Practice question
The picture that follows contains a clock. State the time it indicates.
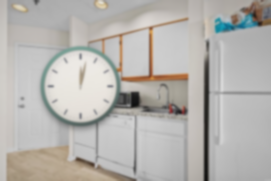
12:02
